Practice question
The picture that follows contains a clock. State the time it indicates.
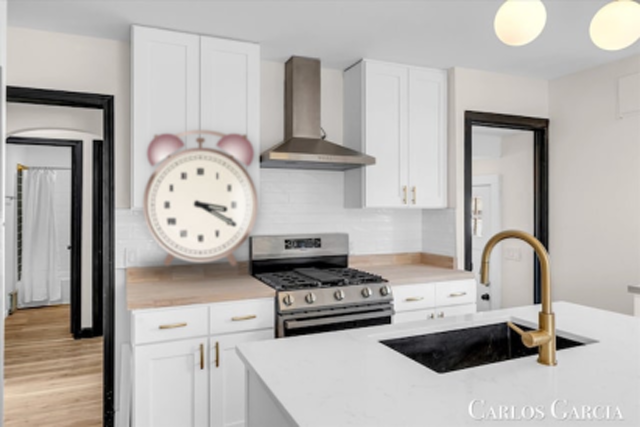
3:20
